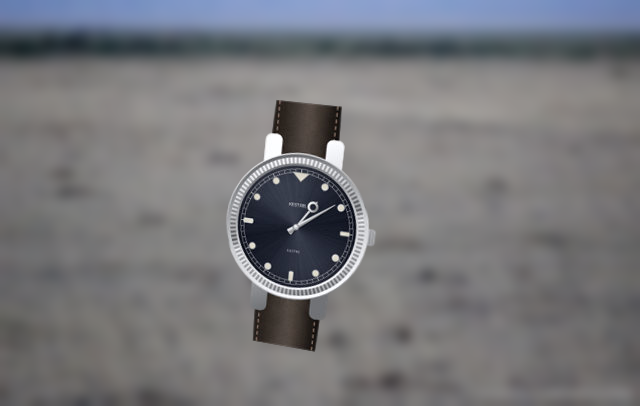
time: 1:09
